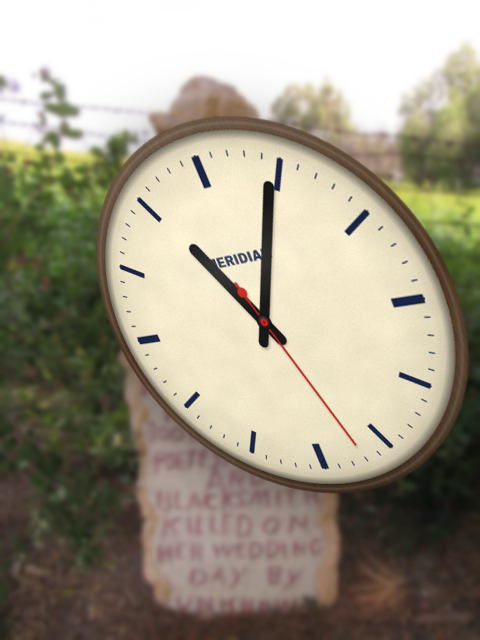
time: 11:04:27
